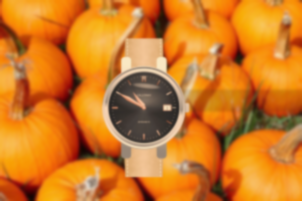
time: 10:50
